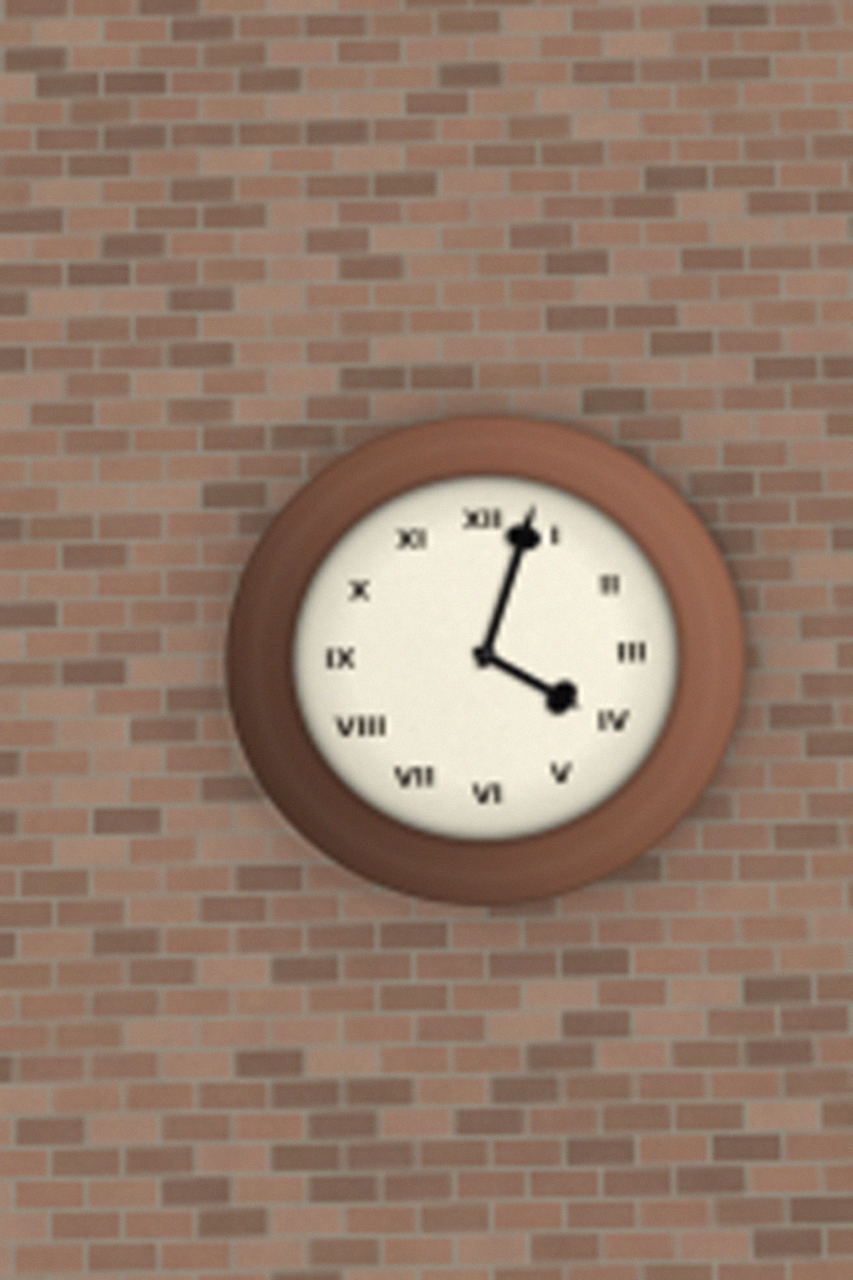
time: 4:03
